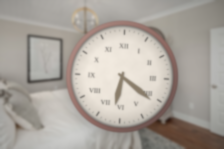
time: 6:21
